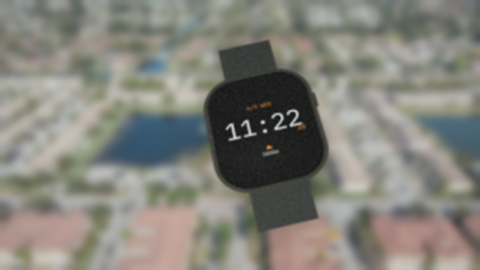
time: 11:22
